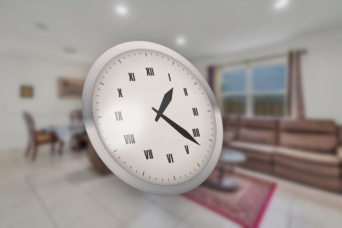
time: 1:22
